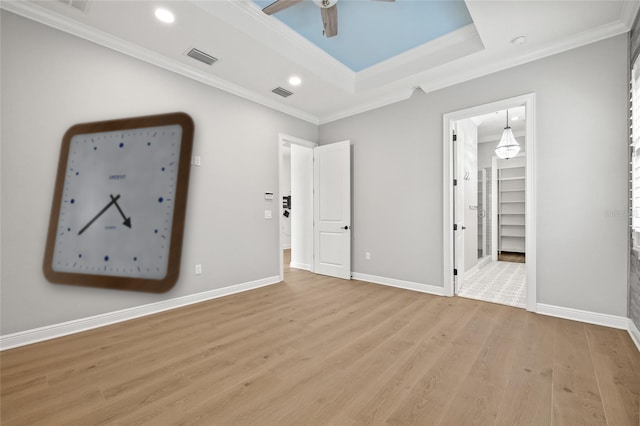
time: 4:38
